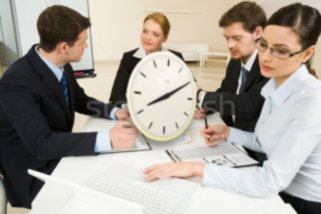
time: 8:10
